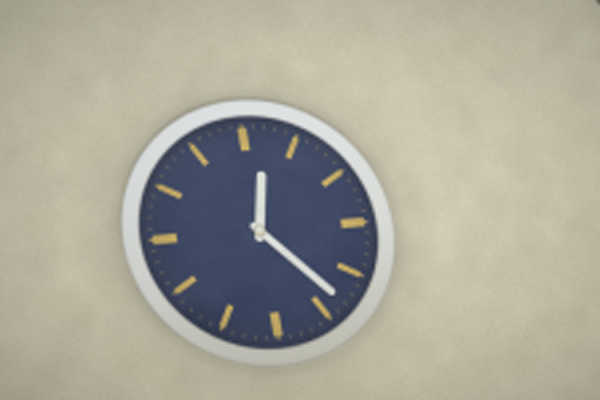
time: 12:23
